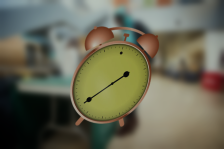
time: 1:38
